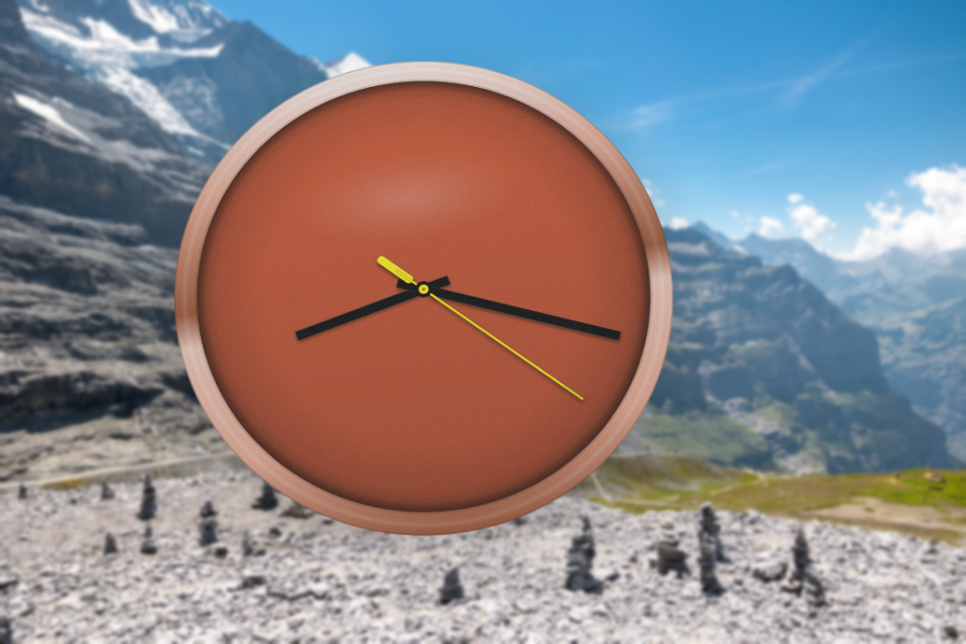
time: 8:17:21
